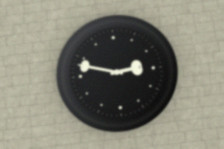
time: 2:48
